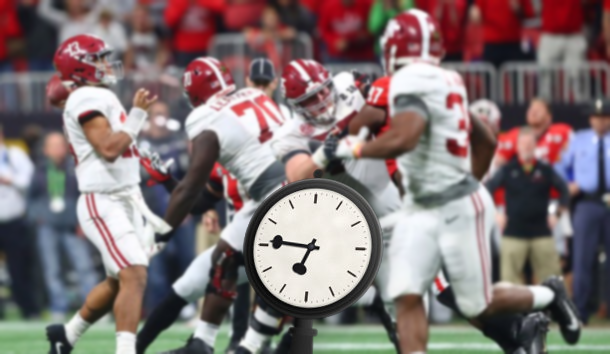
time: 6:46
